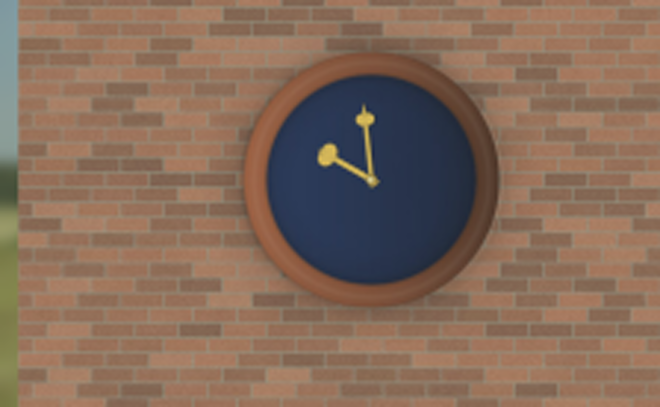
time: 9:59
